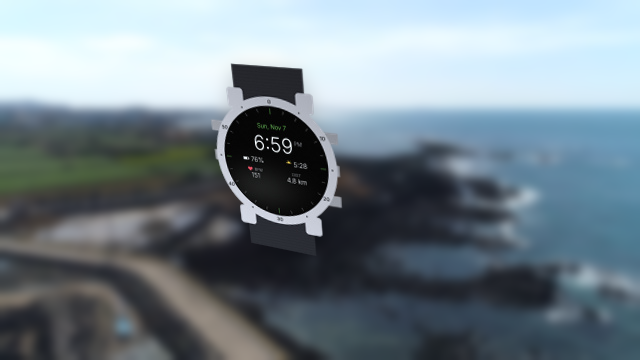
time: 6:59
